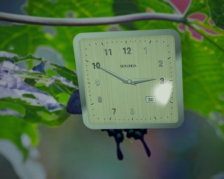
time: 2:50
